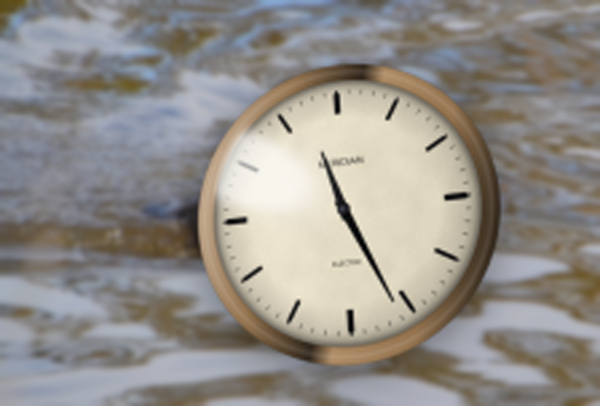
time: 11:26
